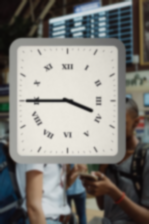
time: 3:45
